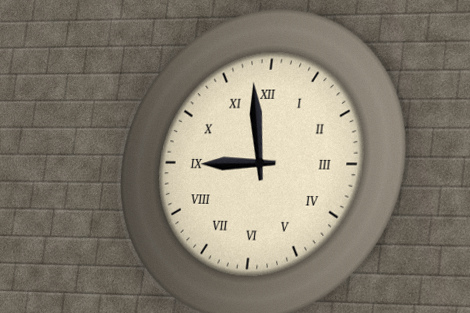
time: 8:58
